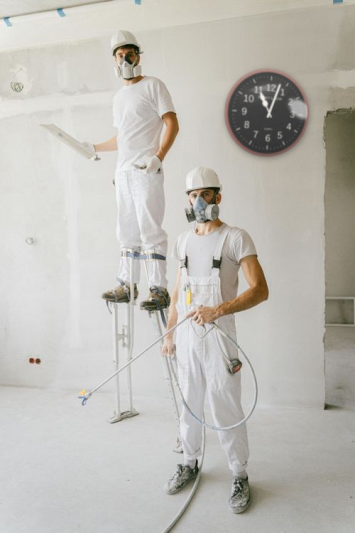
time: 11:03
